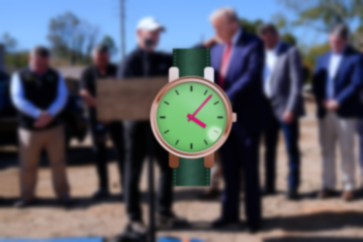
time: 4:07
